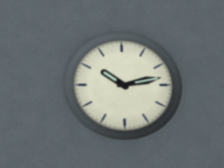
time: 10:13
